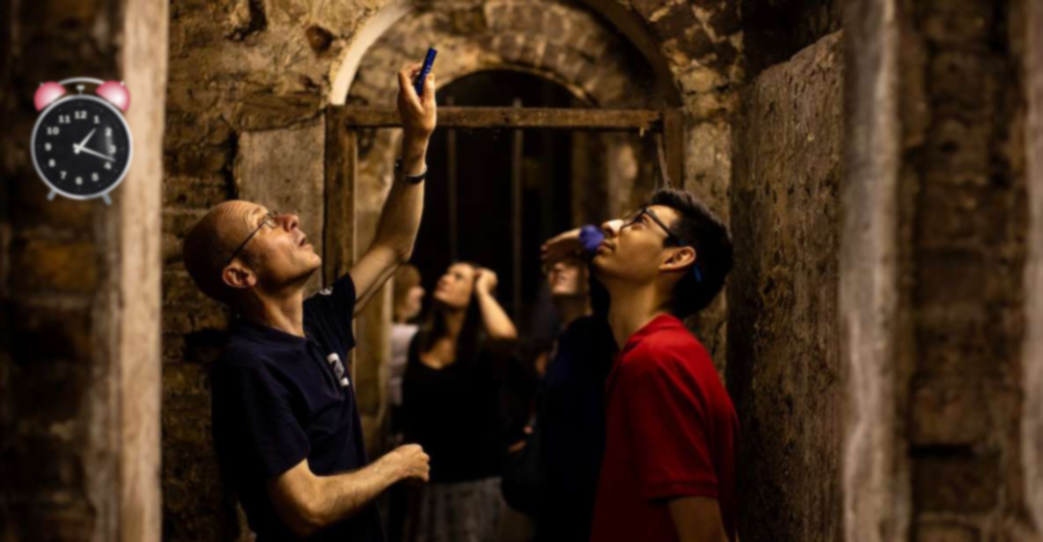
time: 1:18
